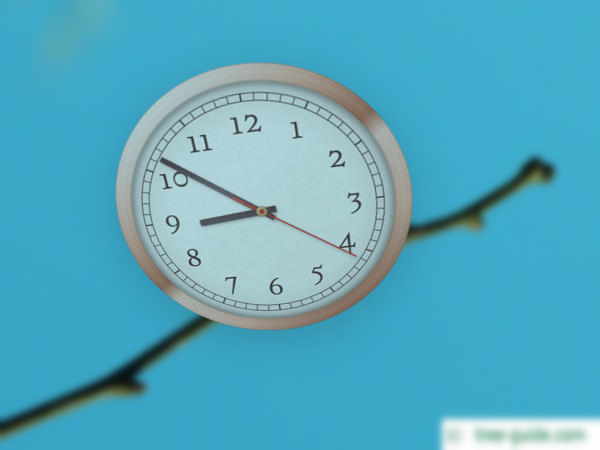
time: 8:51:21
